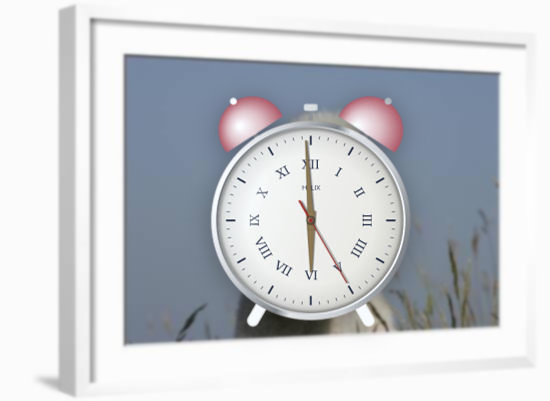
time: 5:59:25
